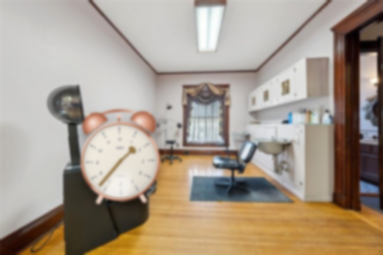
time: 1:37
